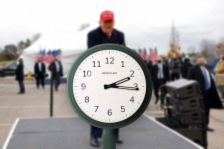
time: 2:16
